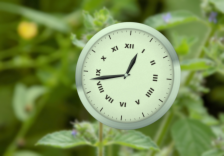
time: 12:43
